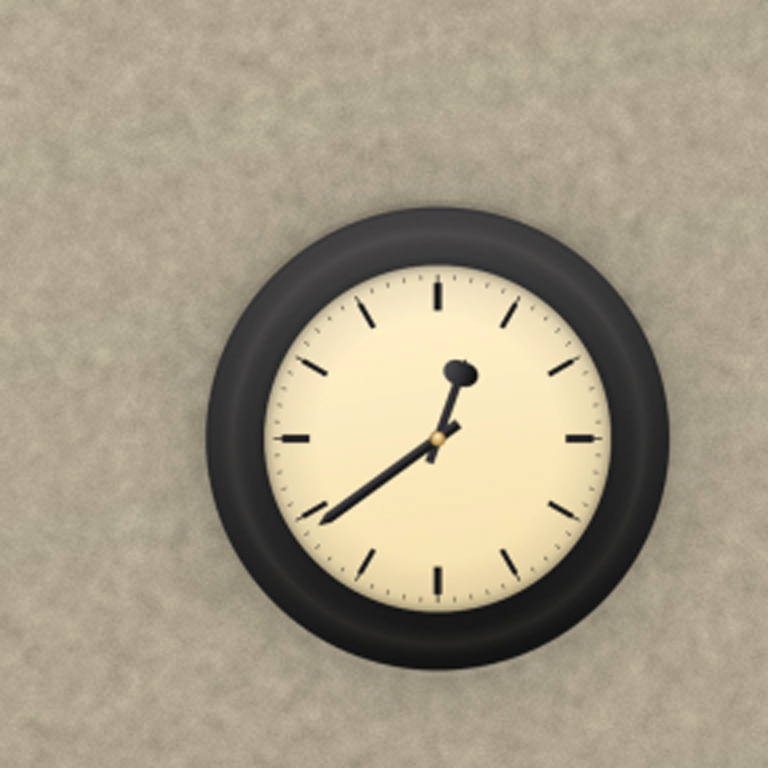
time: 12:39
